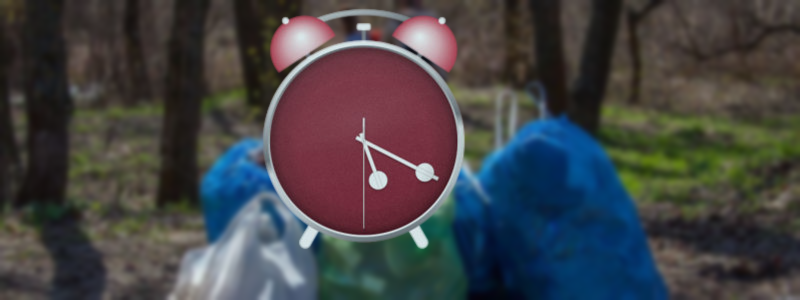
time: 5:19:30
